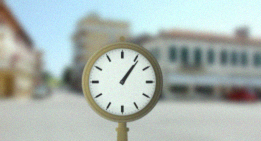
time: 1:06
